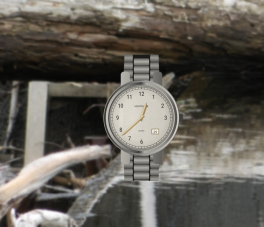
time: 12:38
